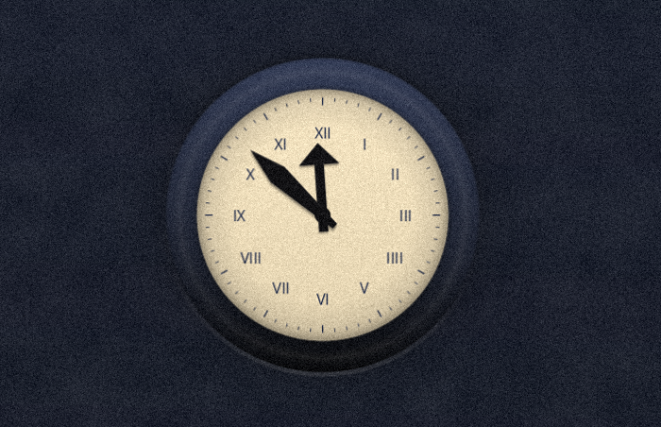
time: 11:52
